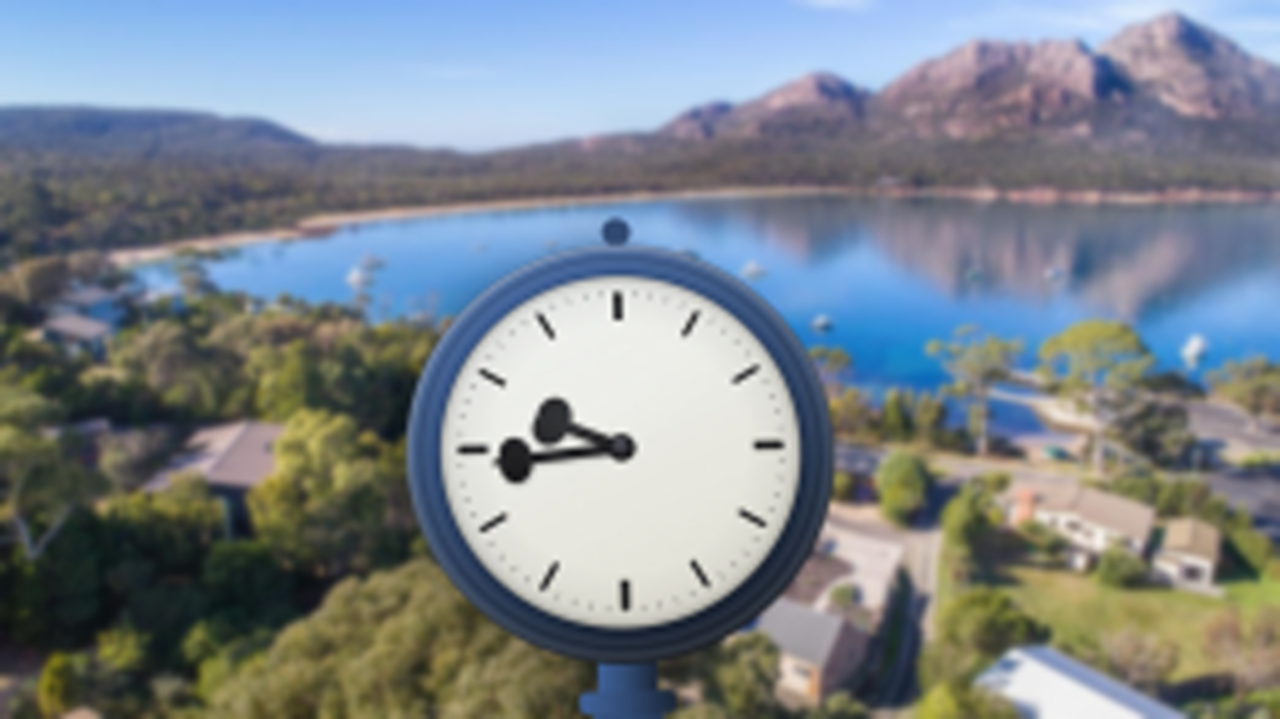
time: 9:44
